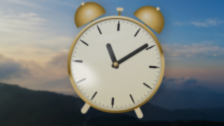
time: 11:09
